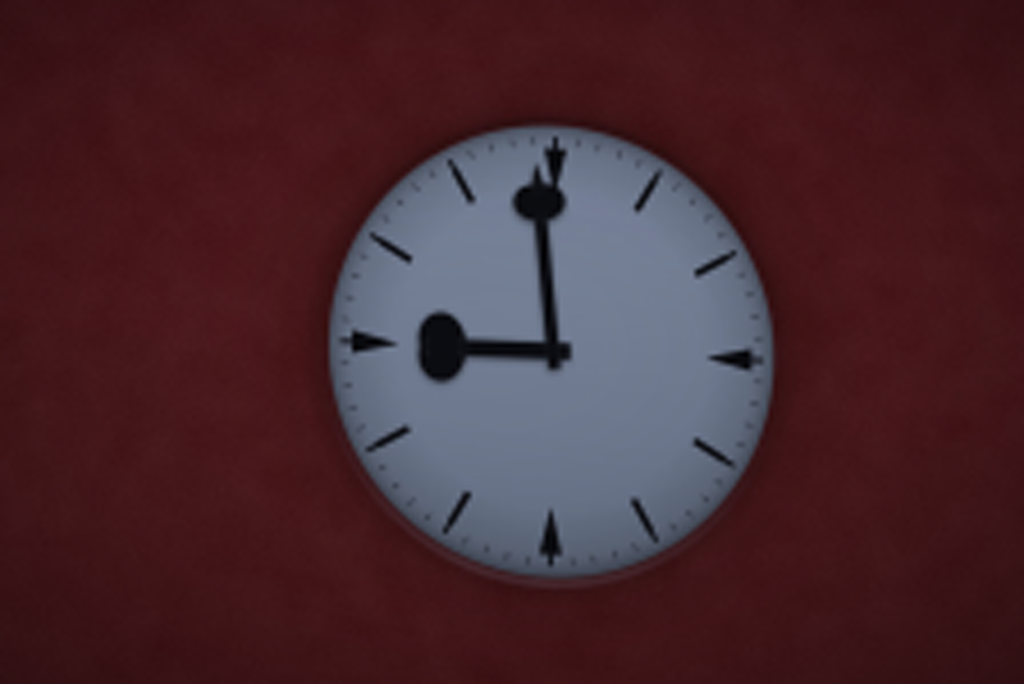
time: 8:59
